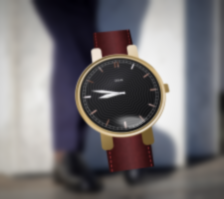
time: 8:47
